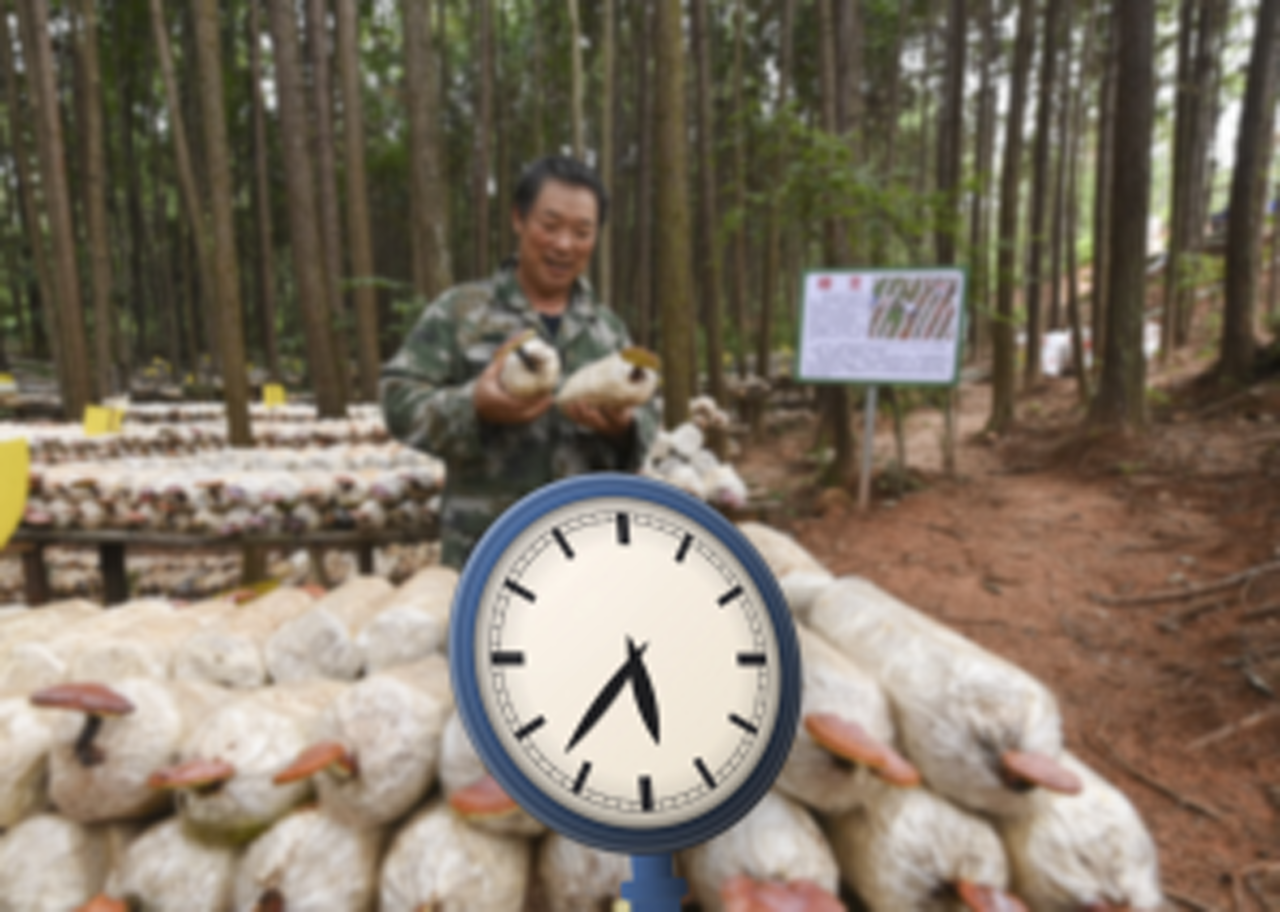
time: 5:37
